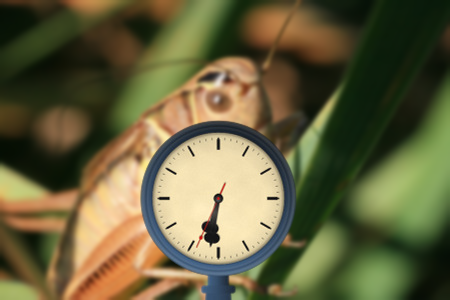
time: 6:31:34
